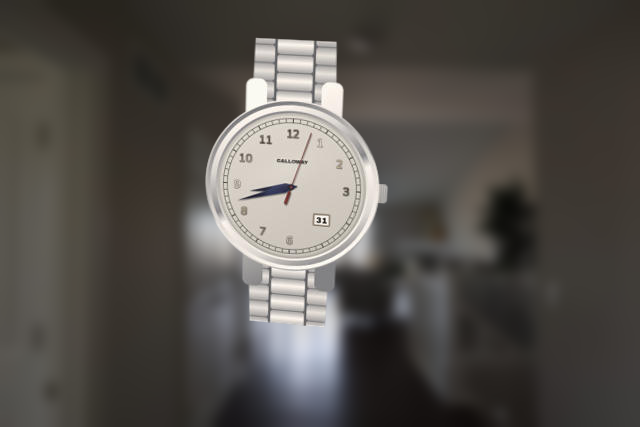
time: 8:42:03
